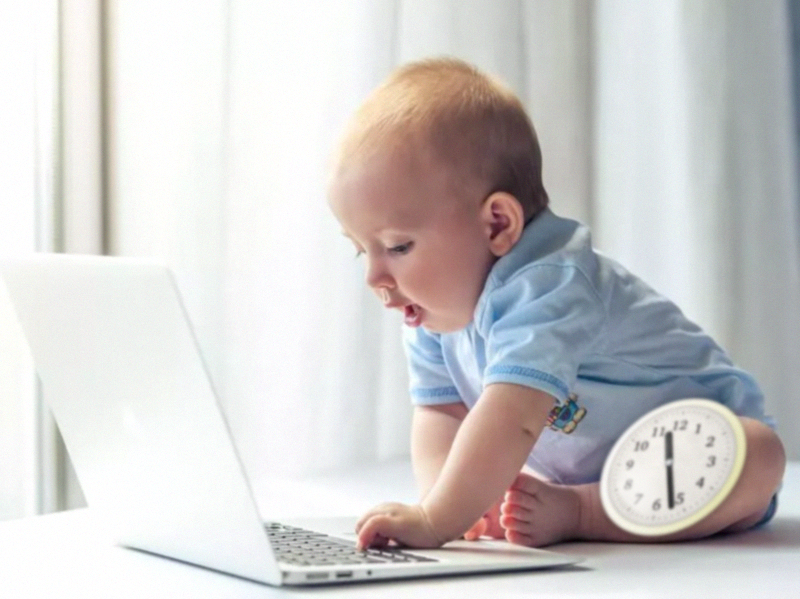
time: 11:27
